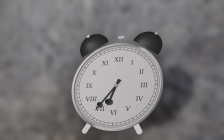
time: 6:36
